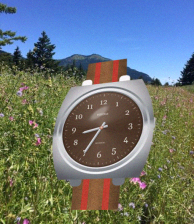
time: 8:35
